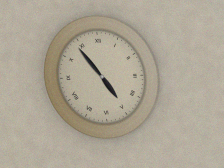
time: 4:54
